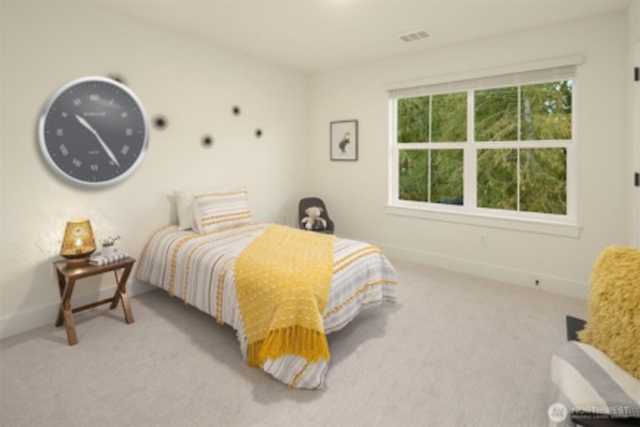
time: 10:24
